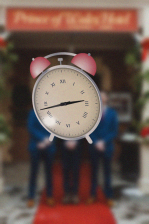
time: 2:43
